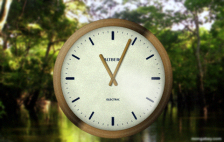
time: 11:04
